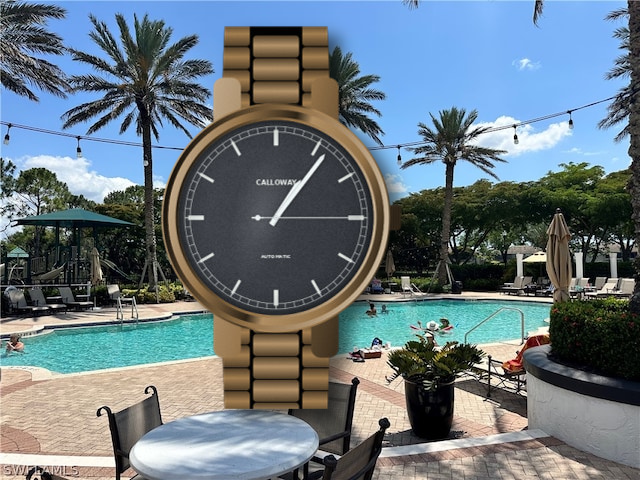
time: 1:06:15
